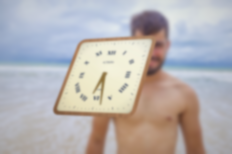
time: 6:28
